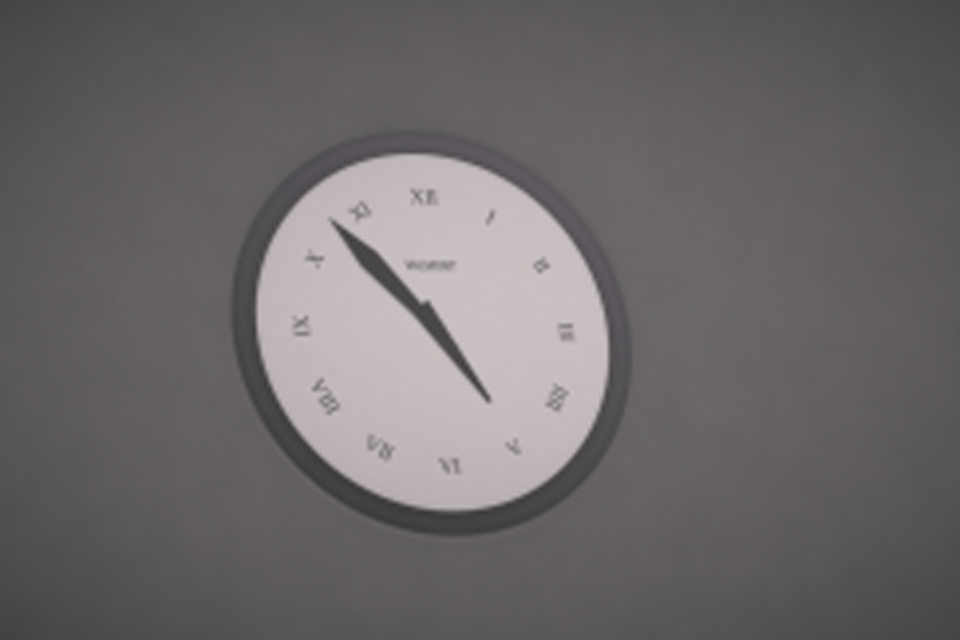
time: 4:53
